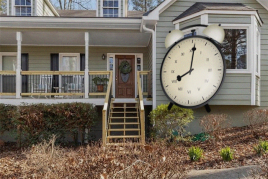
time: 8:01
